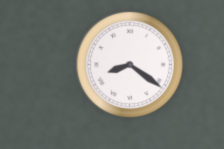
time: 8:21
